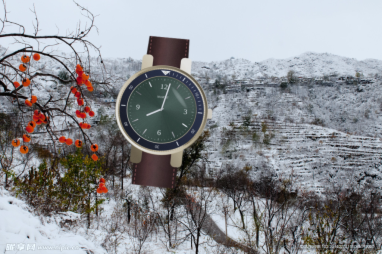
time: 8:02
